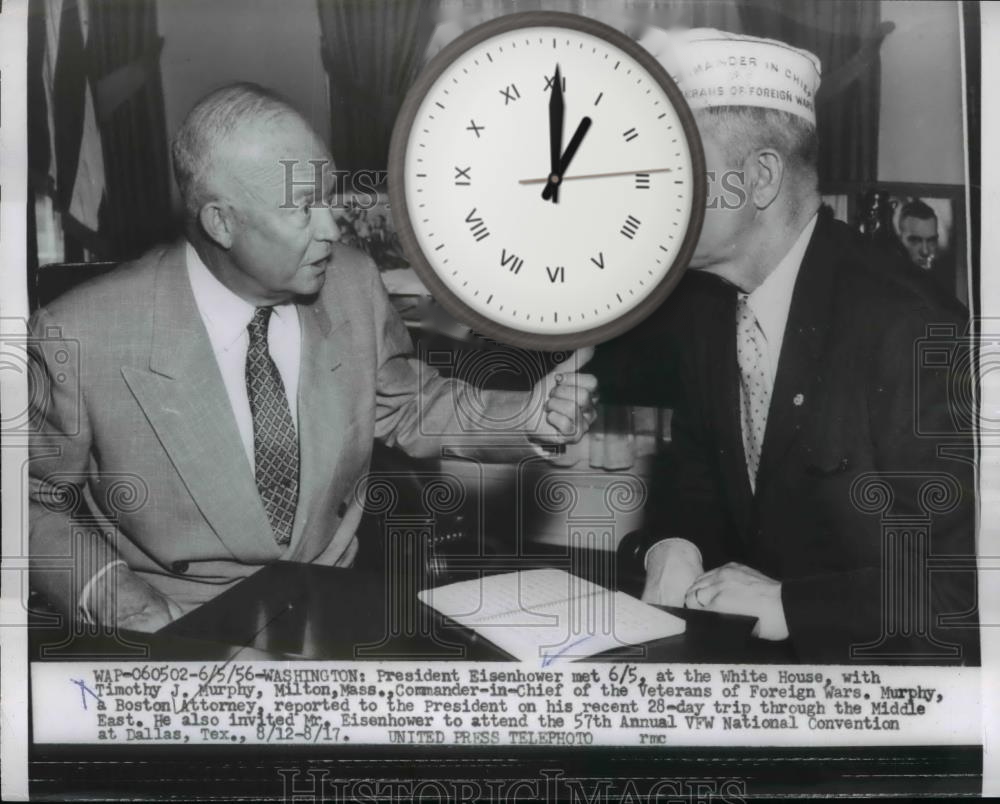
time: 1:00:14
